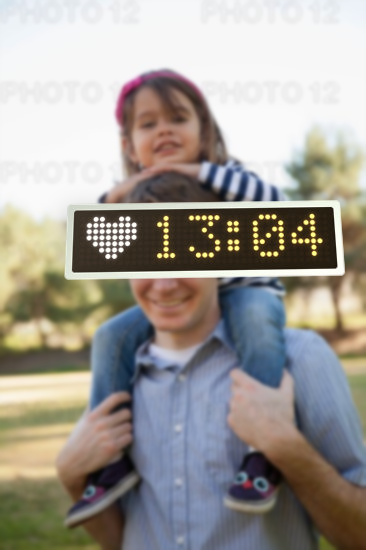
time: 13:04
